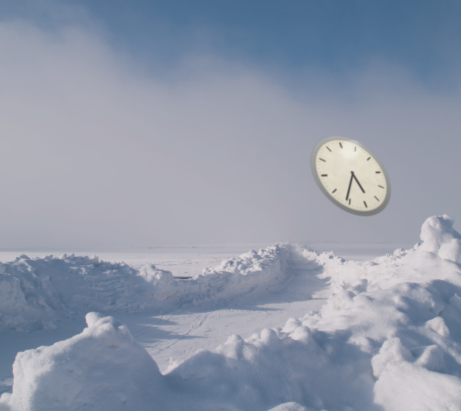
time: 5:36
